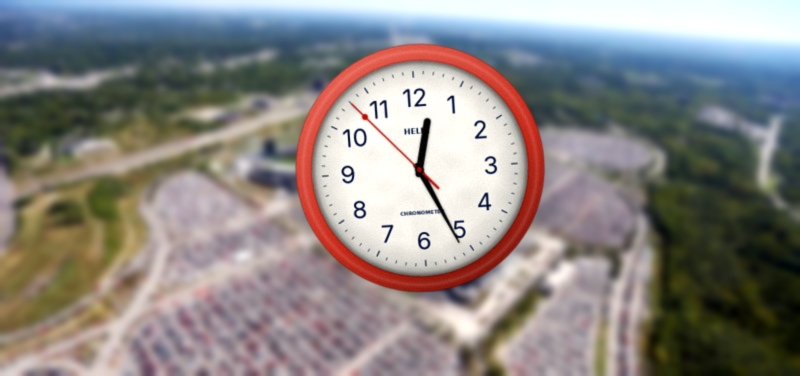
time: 12:25:53
